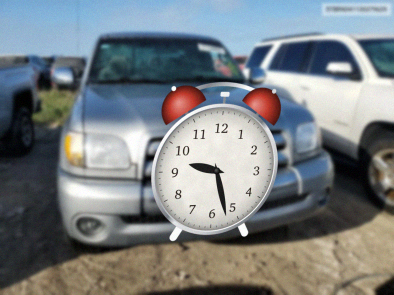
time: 9:27
